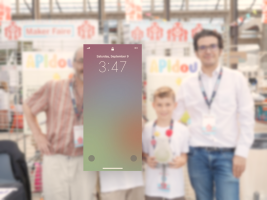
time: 3:47
